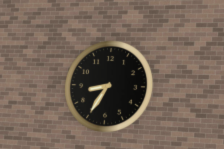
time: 8:35
